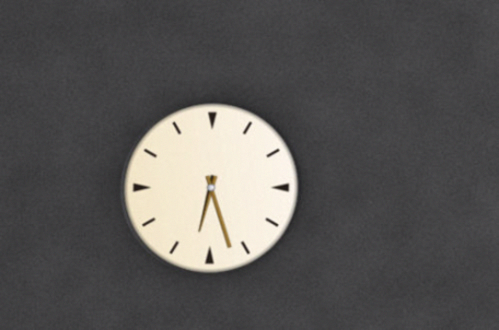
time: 6:27
